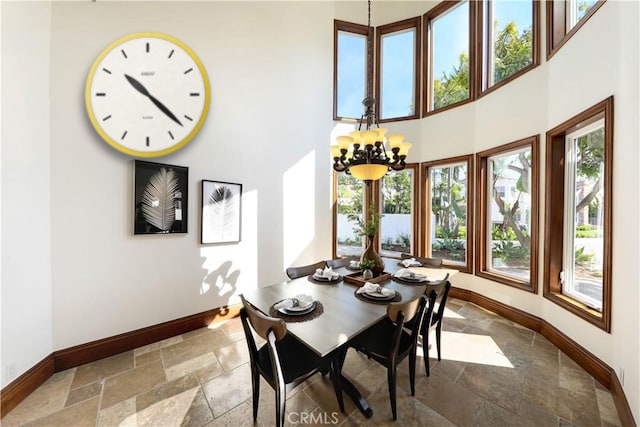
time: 10:22
